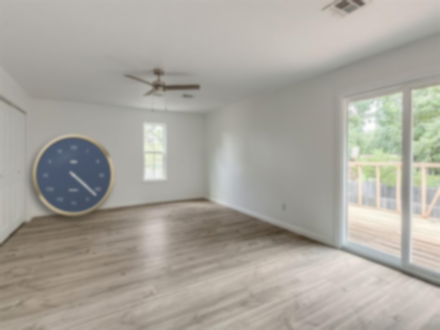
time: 4:22
